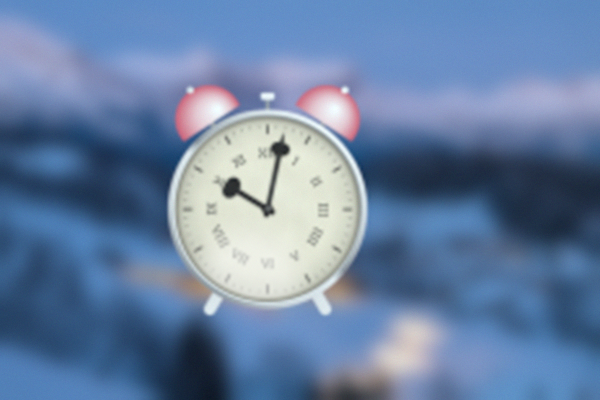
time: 10:02
